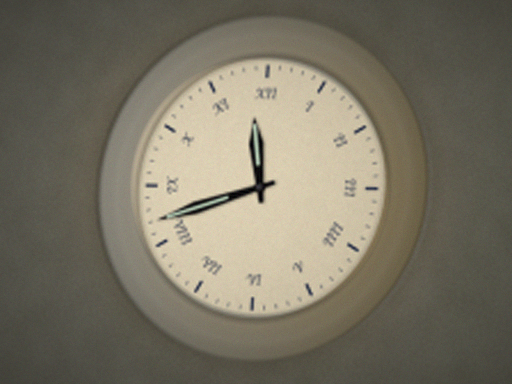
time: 11:42
